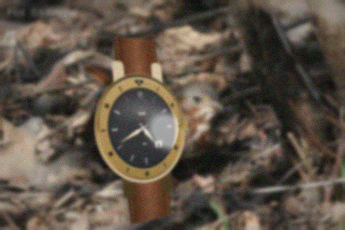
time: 4:41
